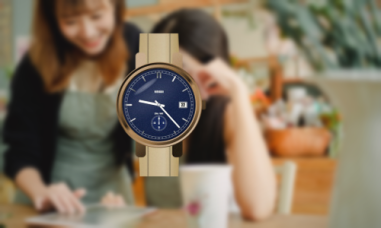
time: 9:23
